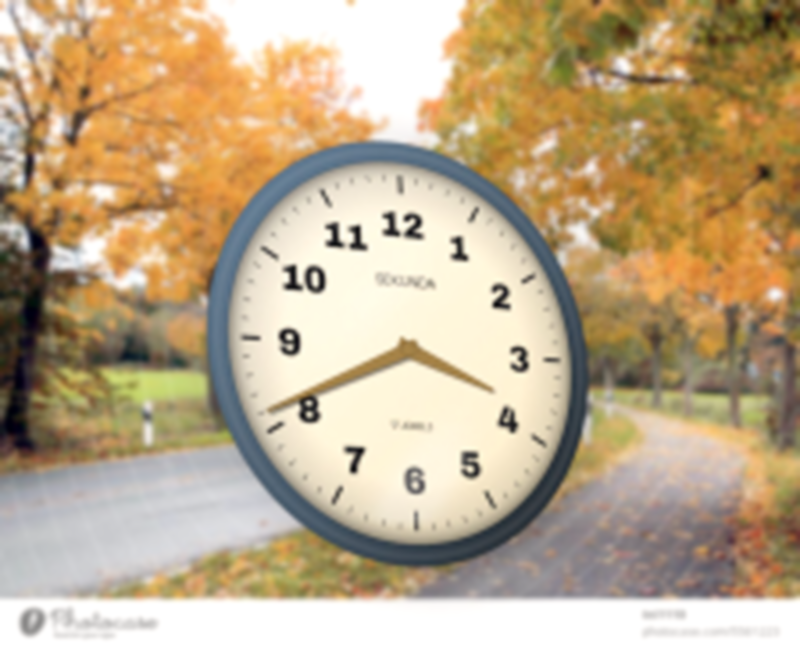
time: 3:41
